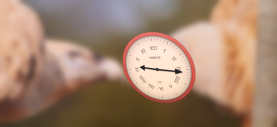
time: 9:16
